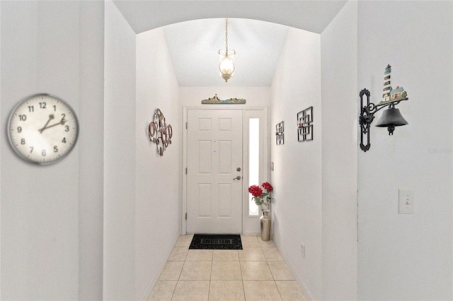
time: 1:12
